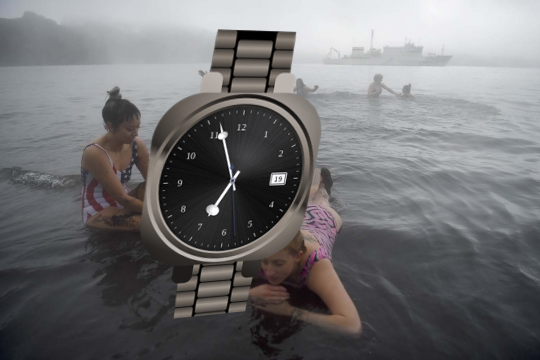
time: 6:56:28
